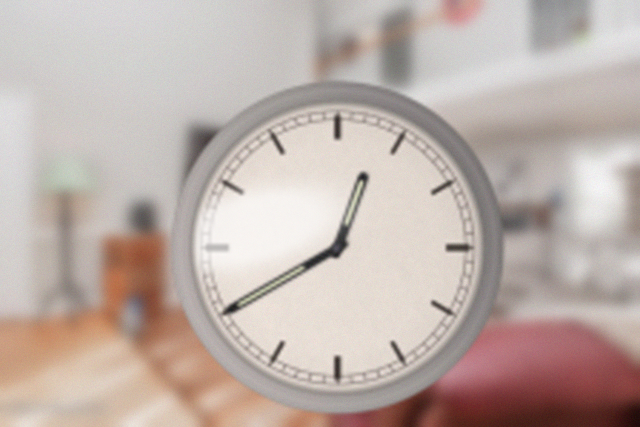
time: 12:40
